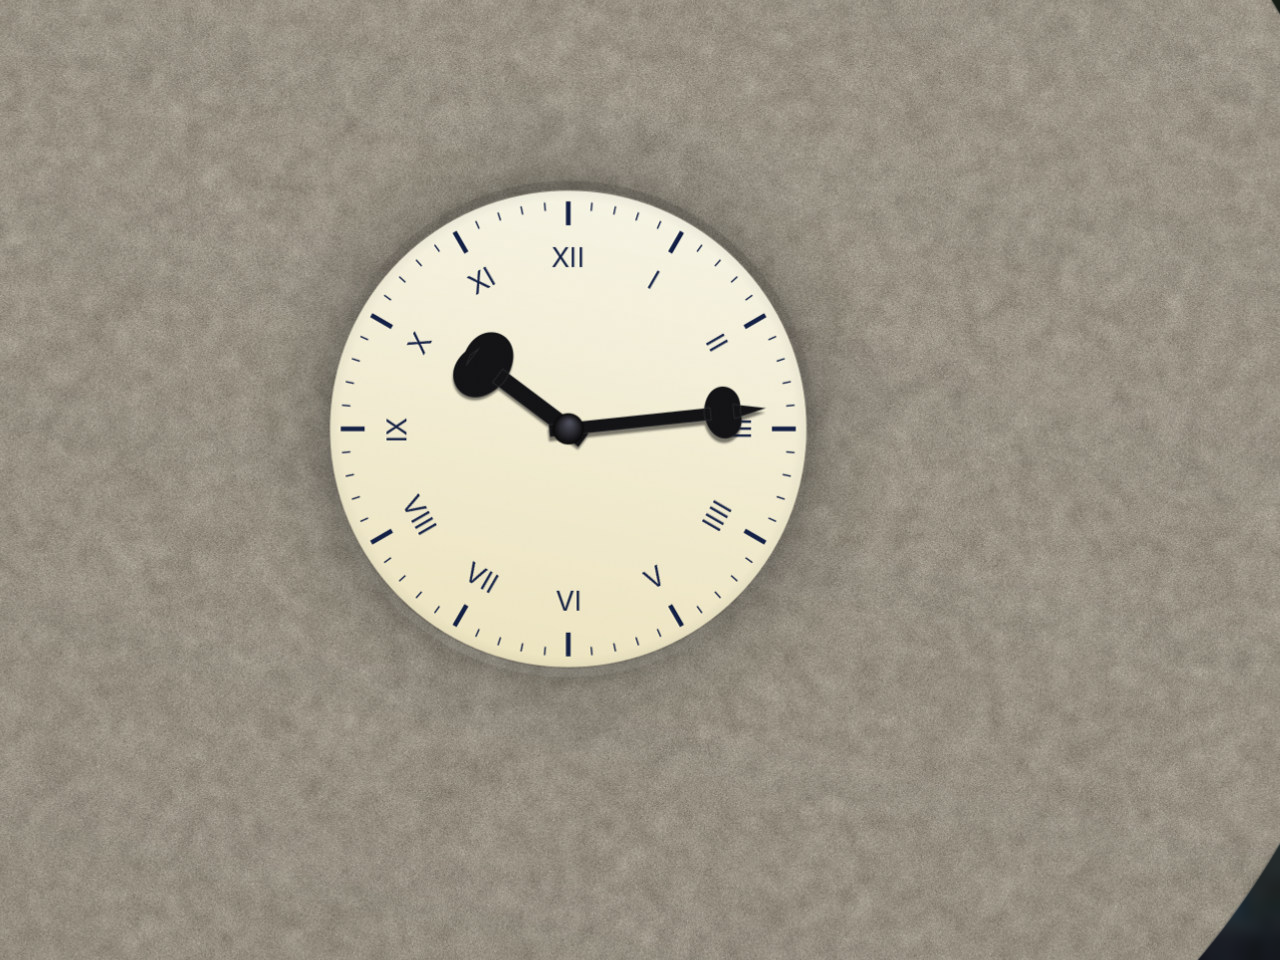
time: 10:14
